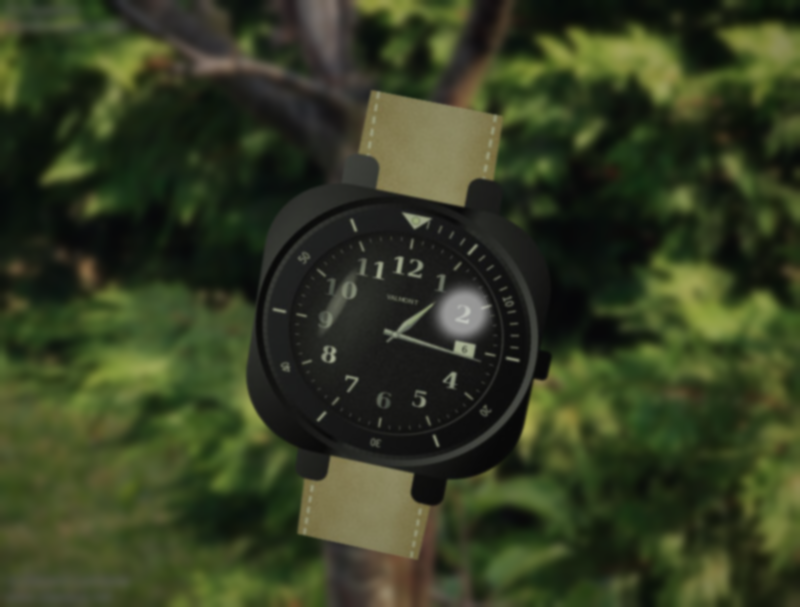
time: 1:16
